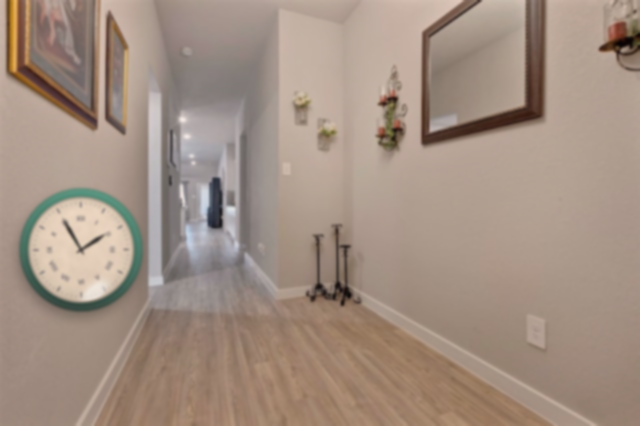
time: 1:55
